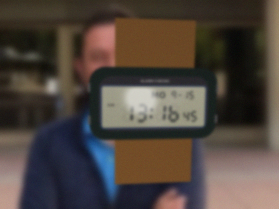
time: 13:16
